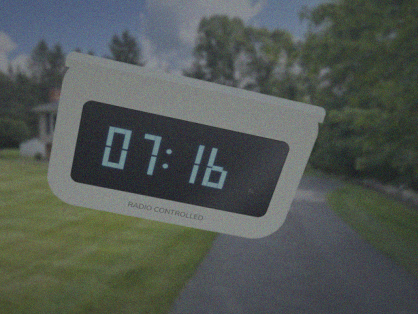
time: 7:16
